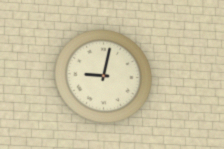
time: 9:02
